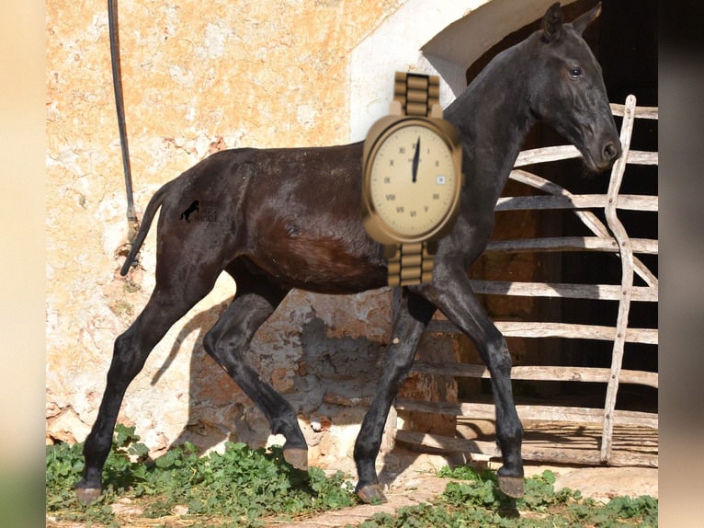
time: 12:01
